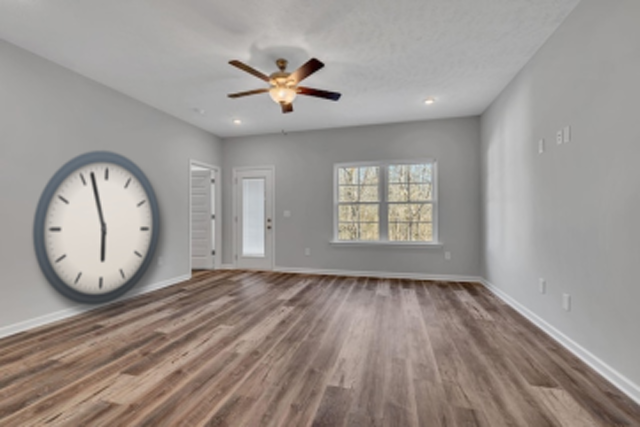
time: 5:57
